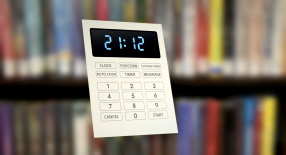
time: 21:12
